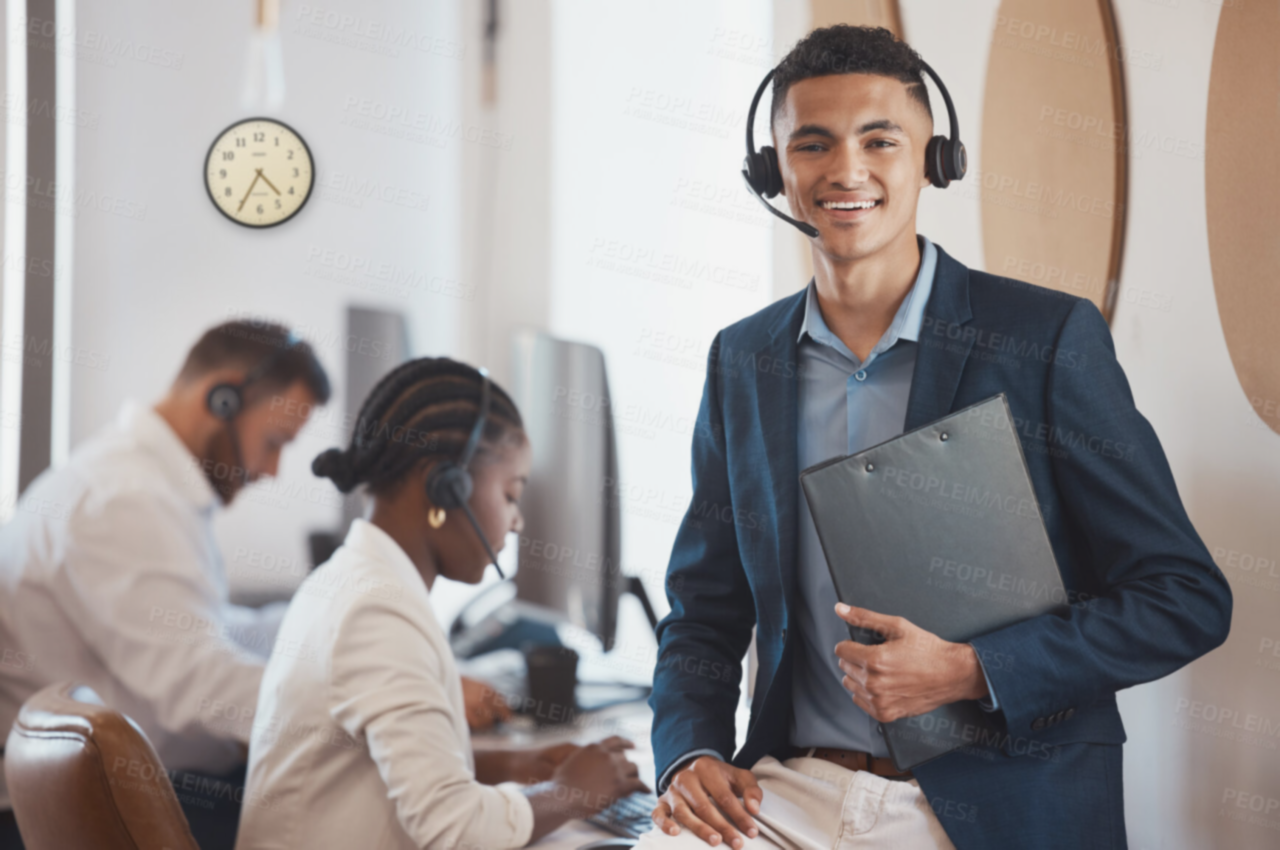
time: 4:35
